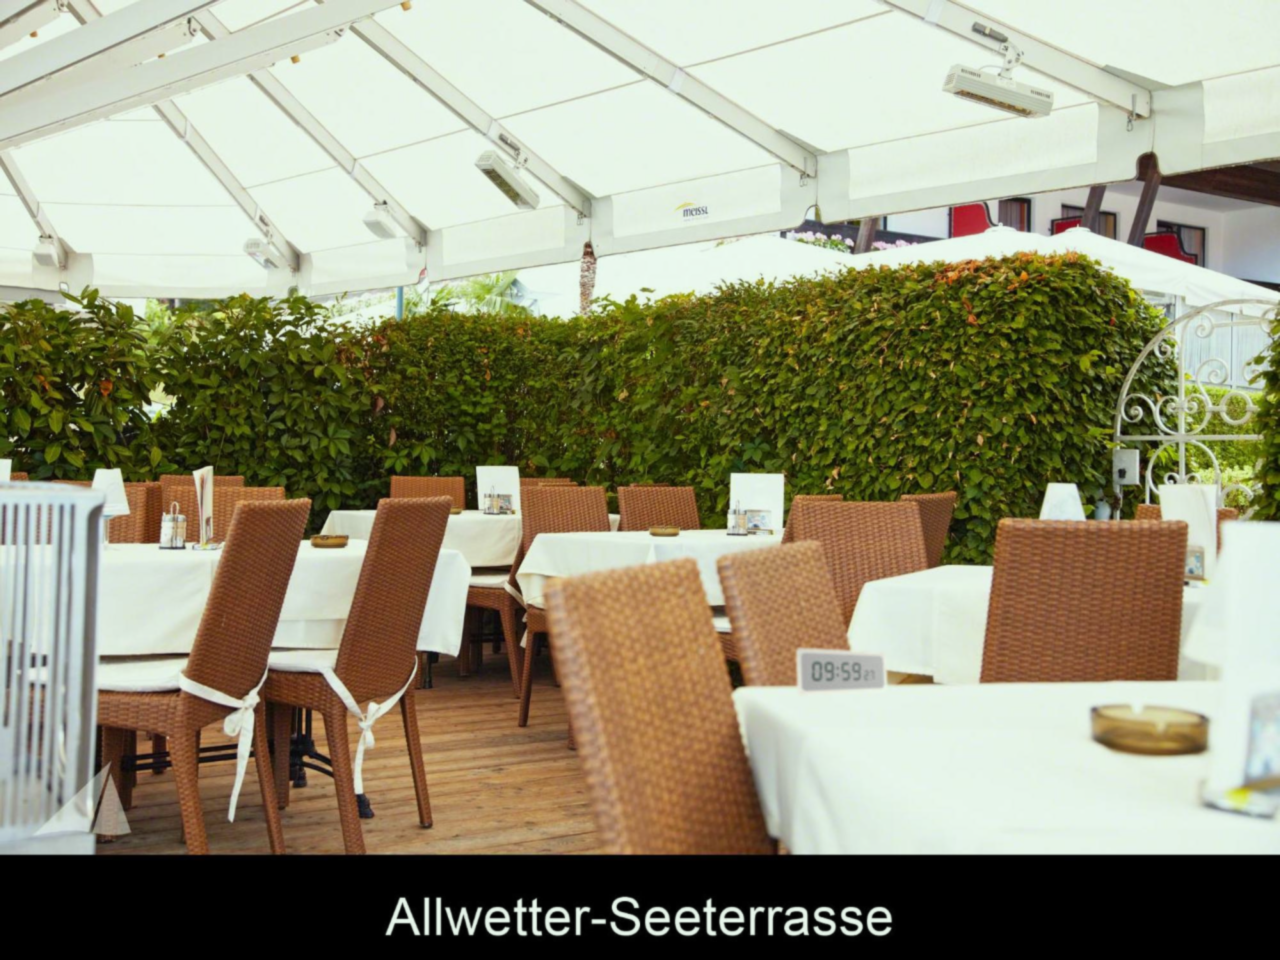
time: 9:59
